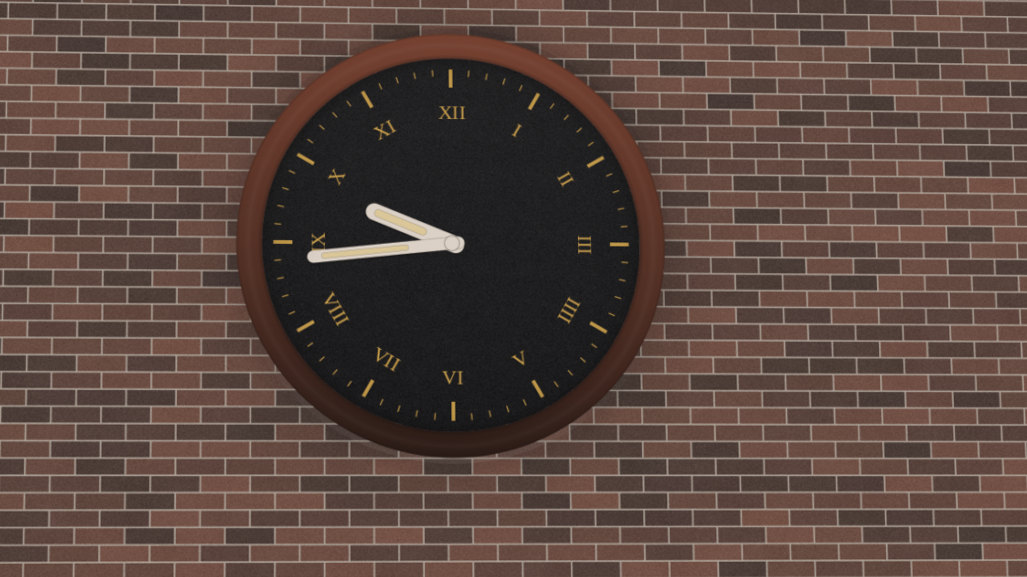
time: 9:44
